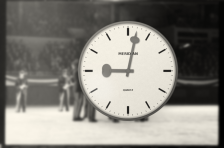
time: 9:02
